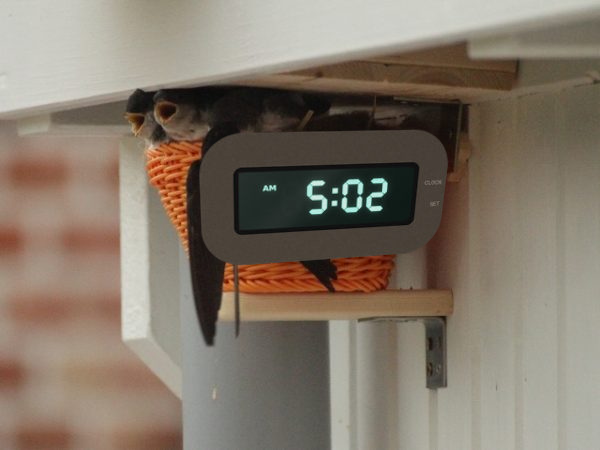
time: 5:02
